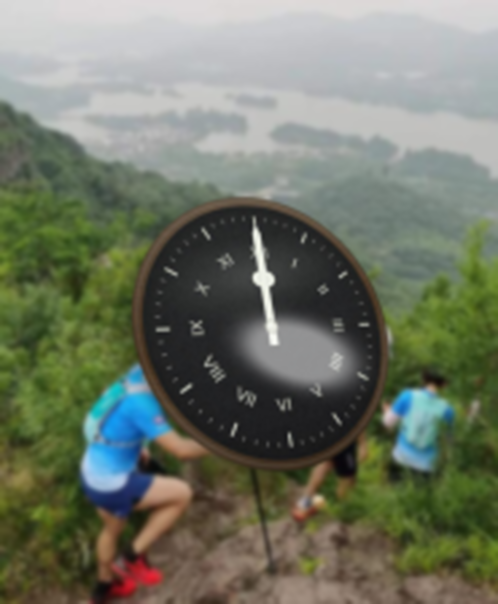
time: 12:00
